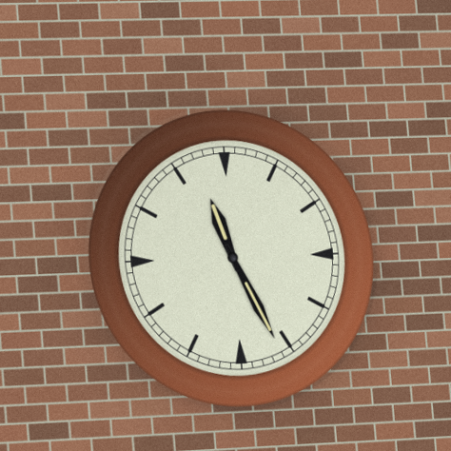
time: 11:26
